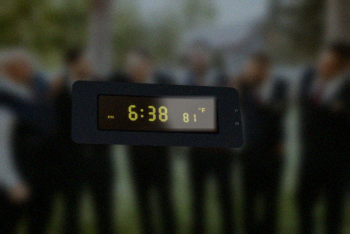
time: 6:38
